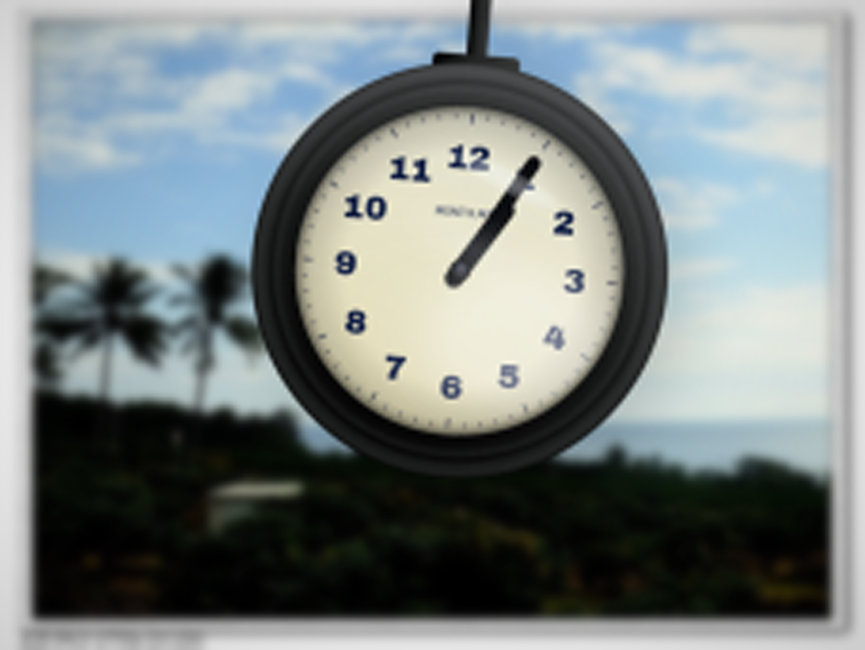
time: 1:05
